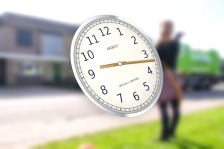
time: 9:17
